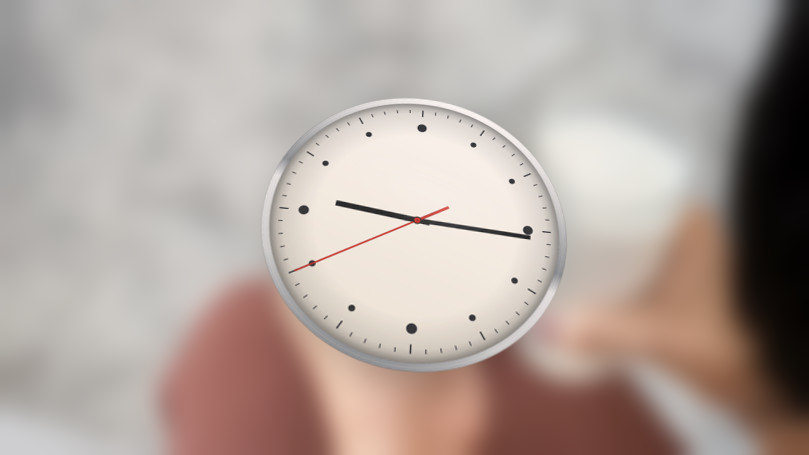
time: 9:15:40
